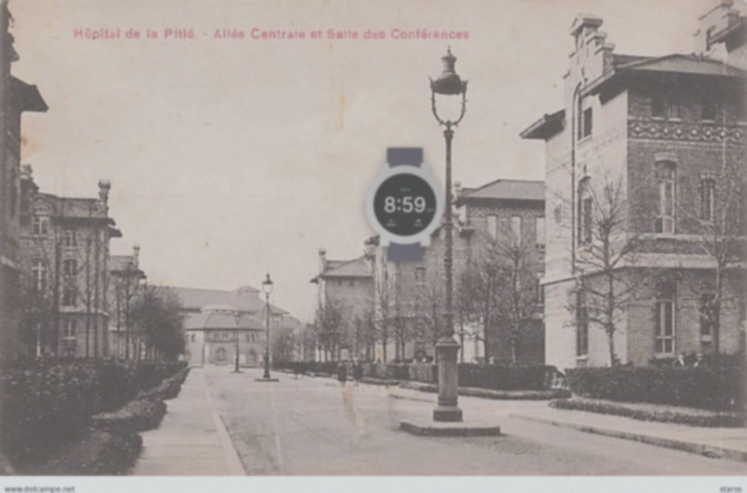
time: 8:59
